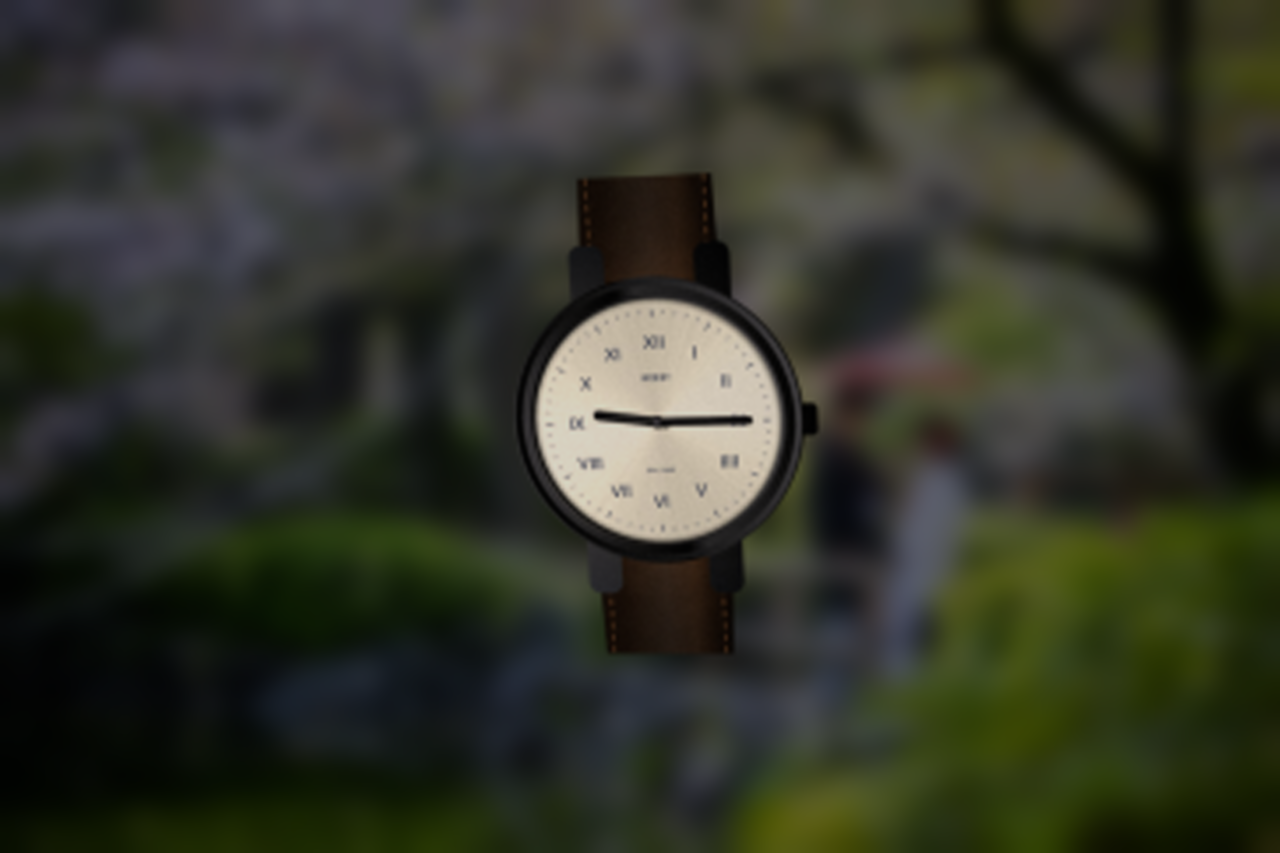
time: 9:15
